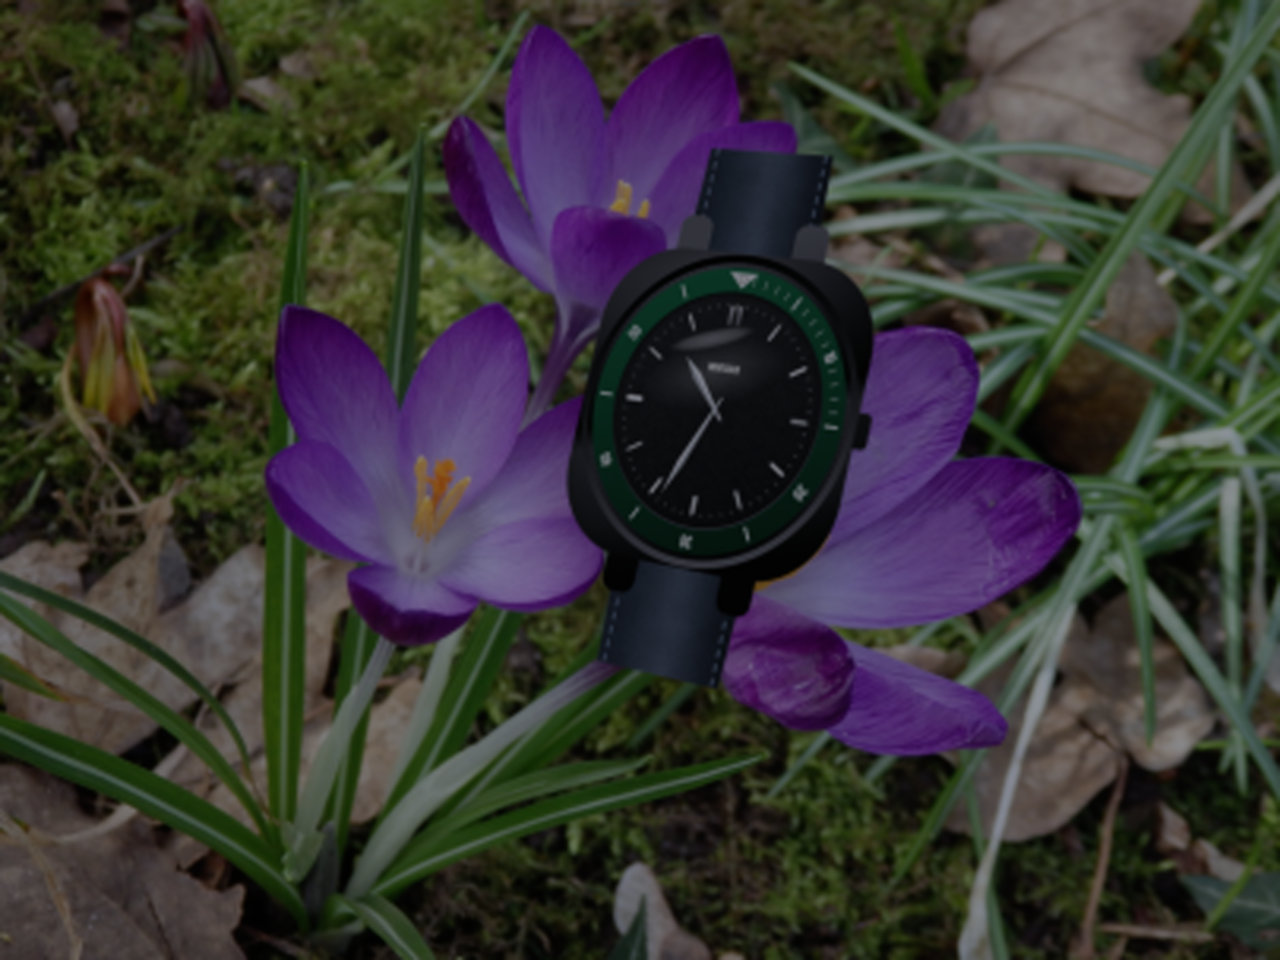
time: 10:34
